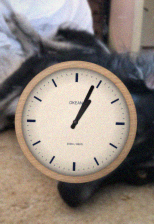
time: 1:04
